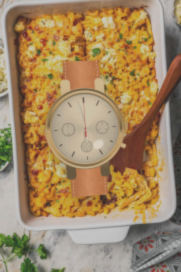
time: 5:58
